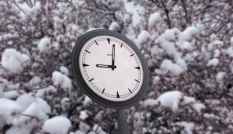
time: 9:02
